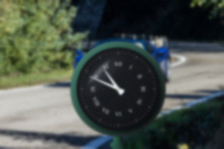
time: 10:49
